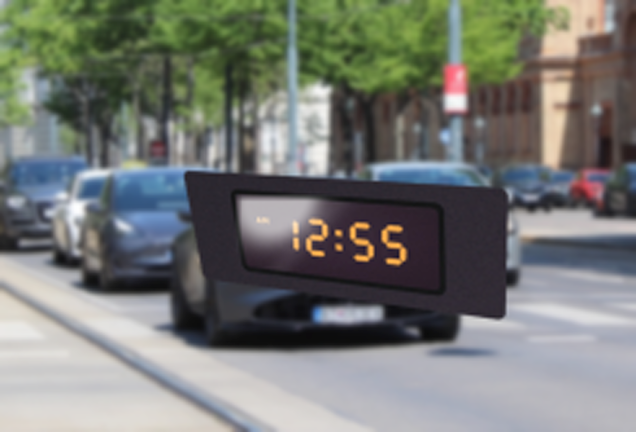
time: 12:55
